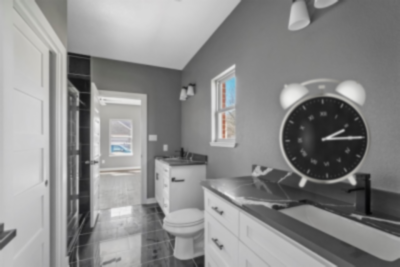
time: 2:15
